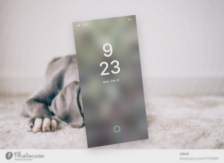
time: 9:23
